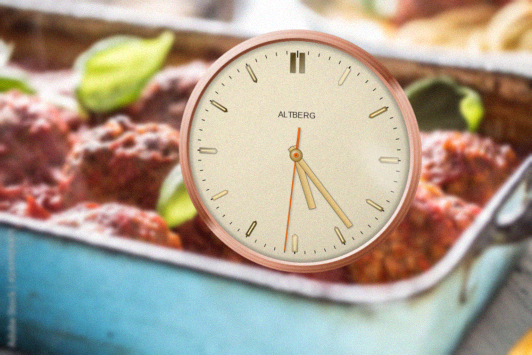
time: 5:23:31
